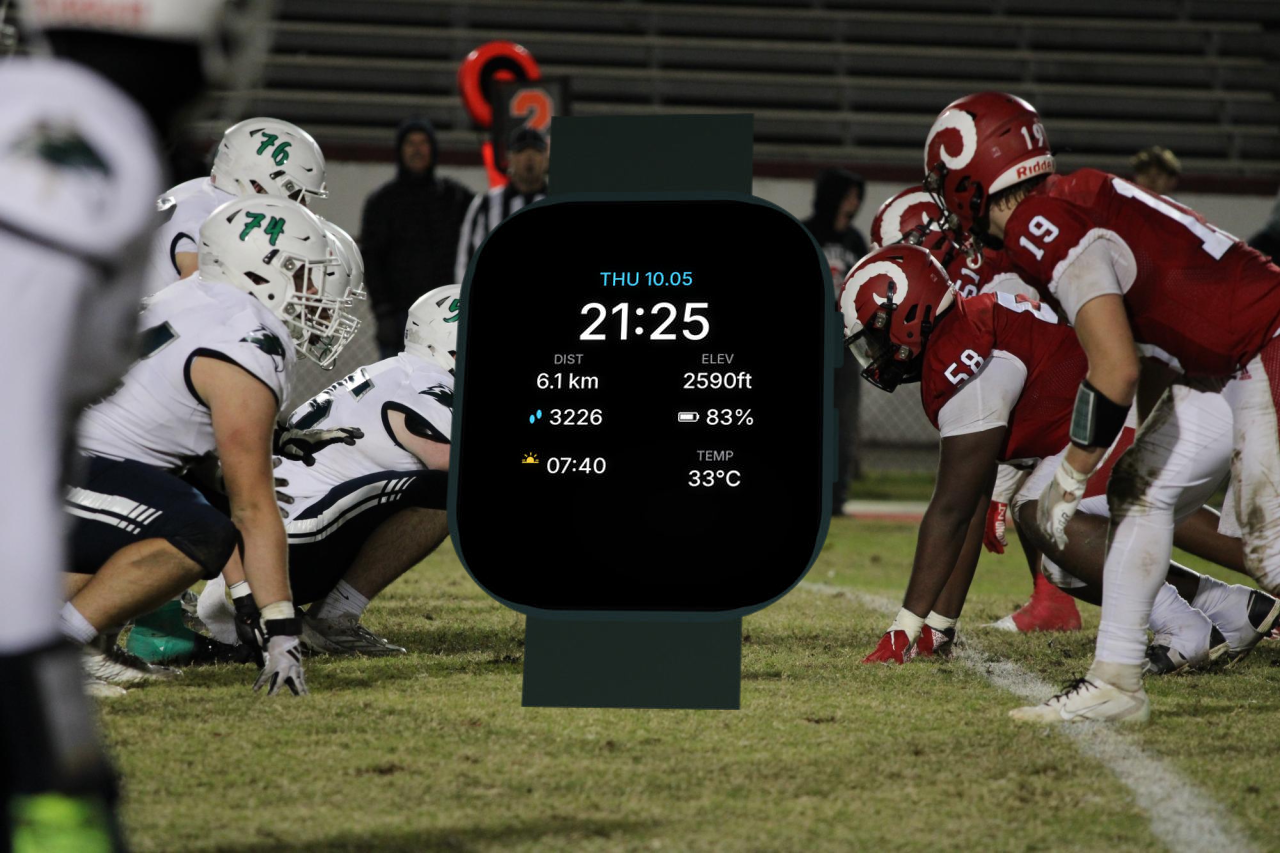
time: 21:25
